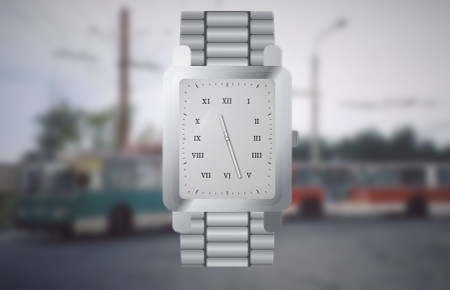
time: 11:27
